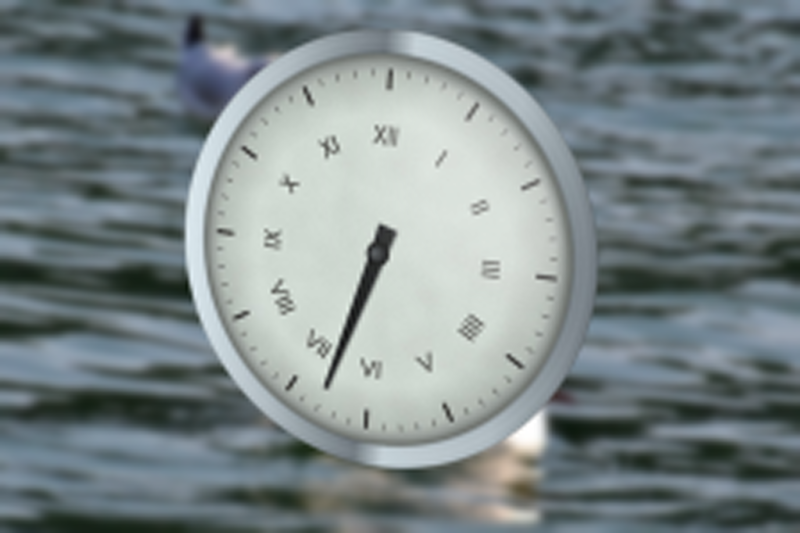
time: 6:33
